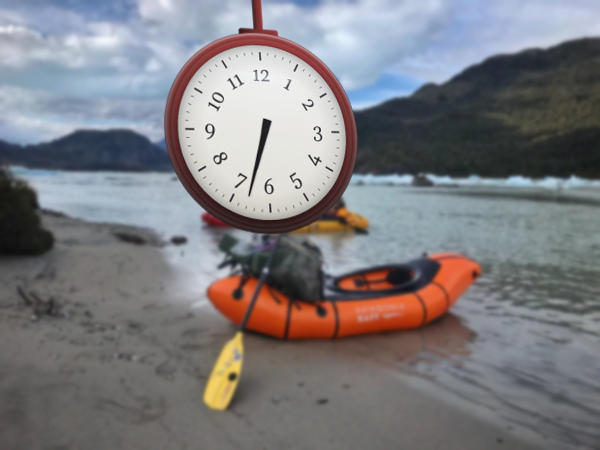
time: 6:33
